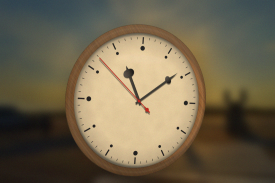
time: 11:08:52
